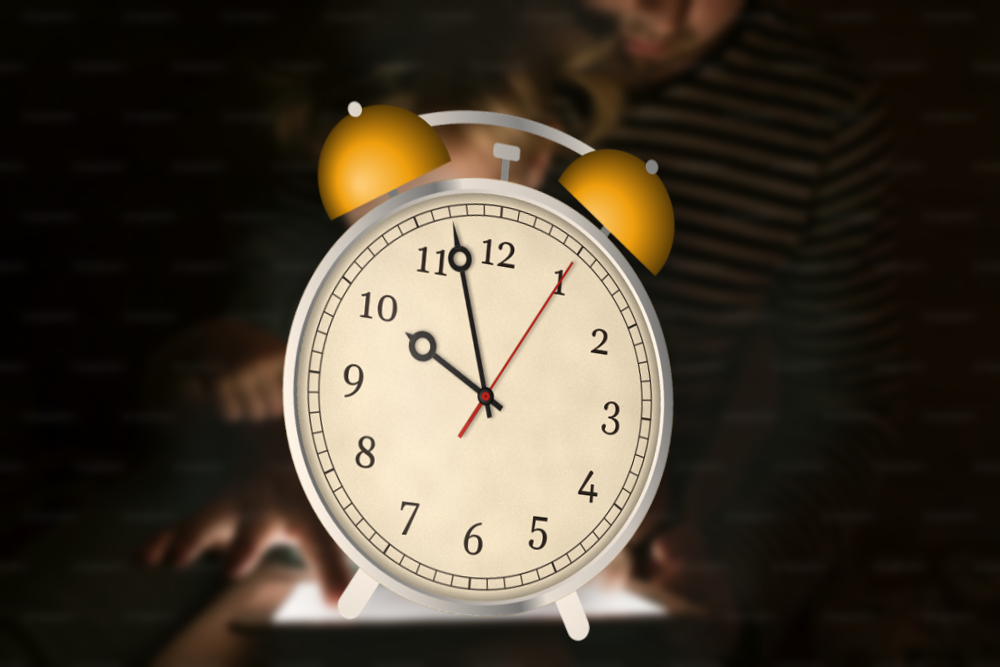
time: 9:57:05
